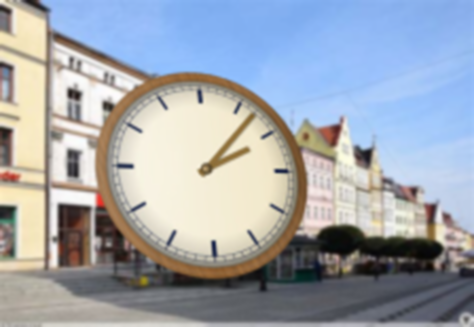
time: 2:07
